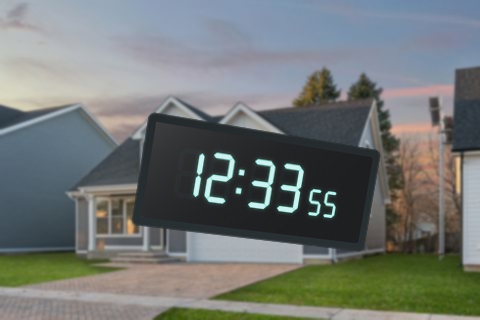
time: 12:33:55
